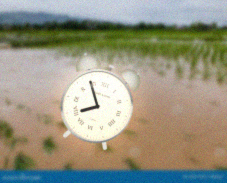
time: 7:54
